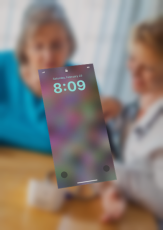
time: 8:09
